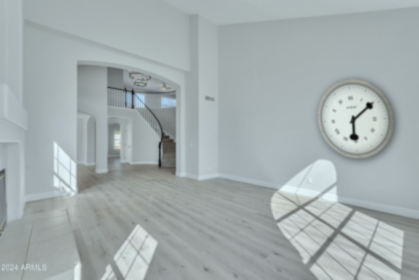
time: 6:09
